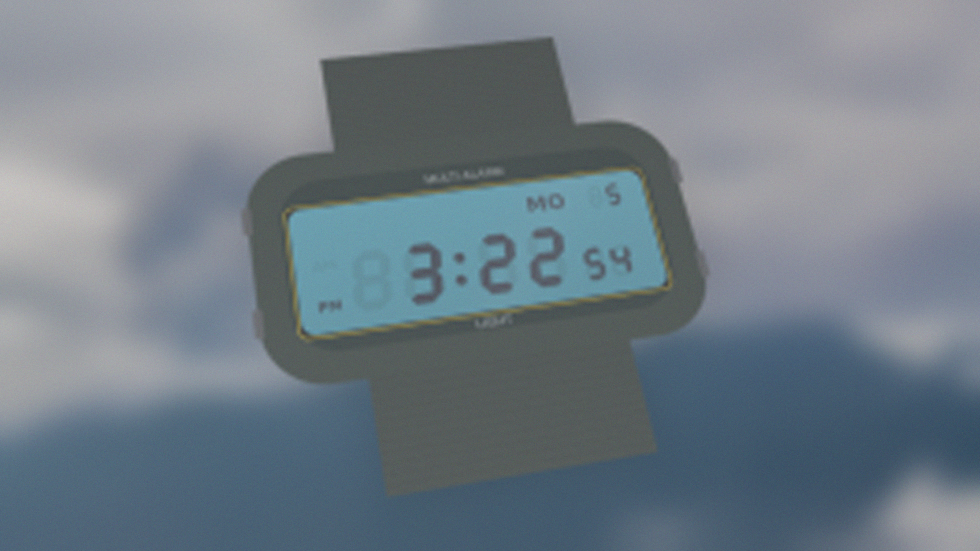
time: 3:22:54
